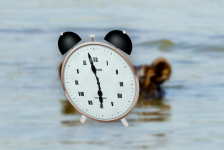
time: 5:58
